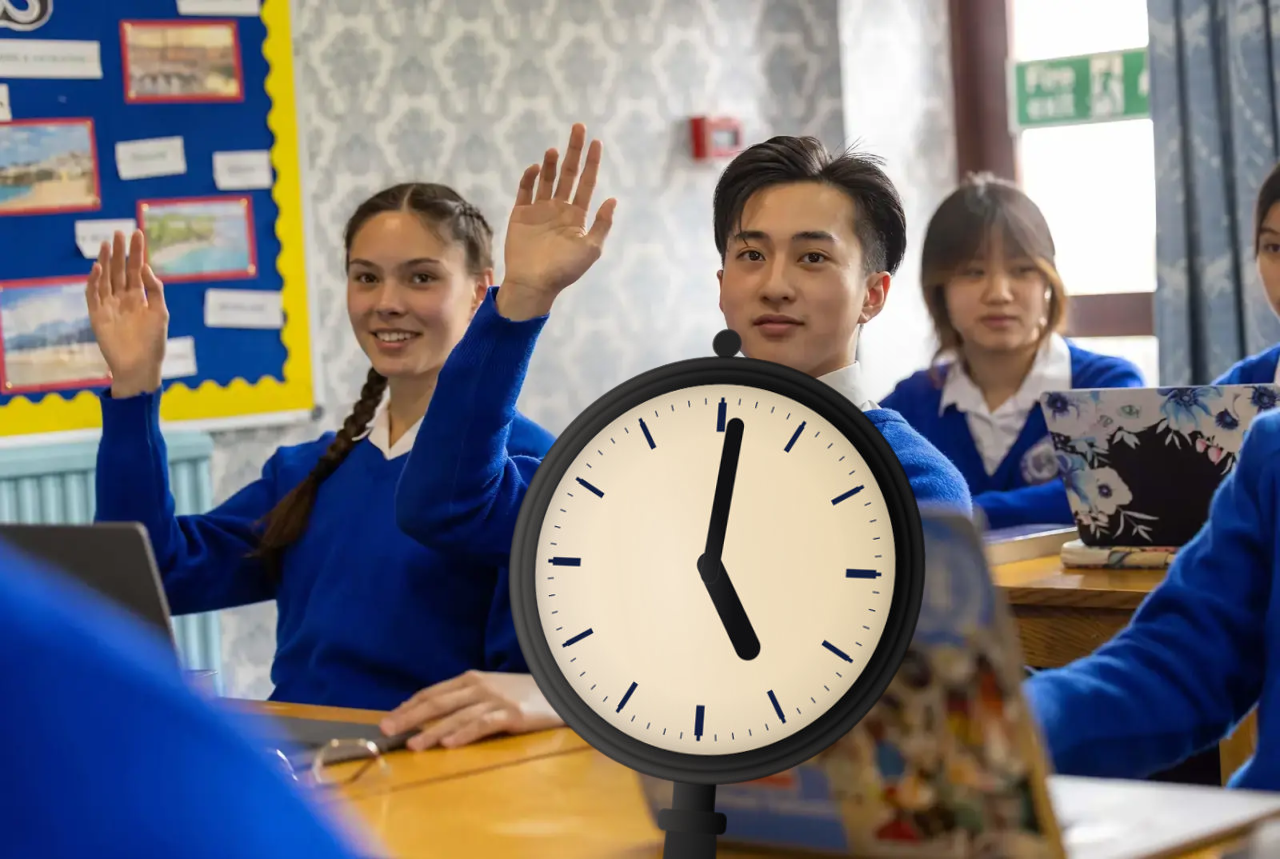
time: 5:01
